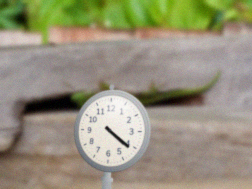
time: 4:21
